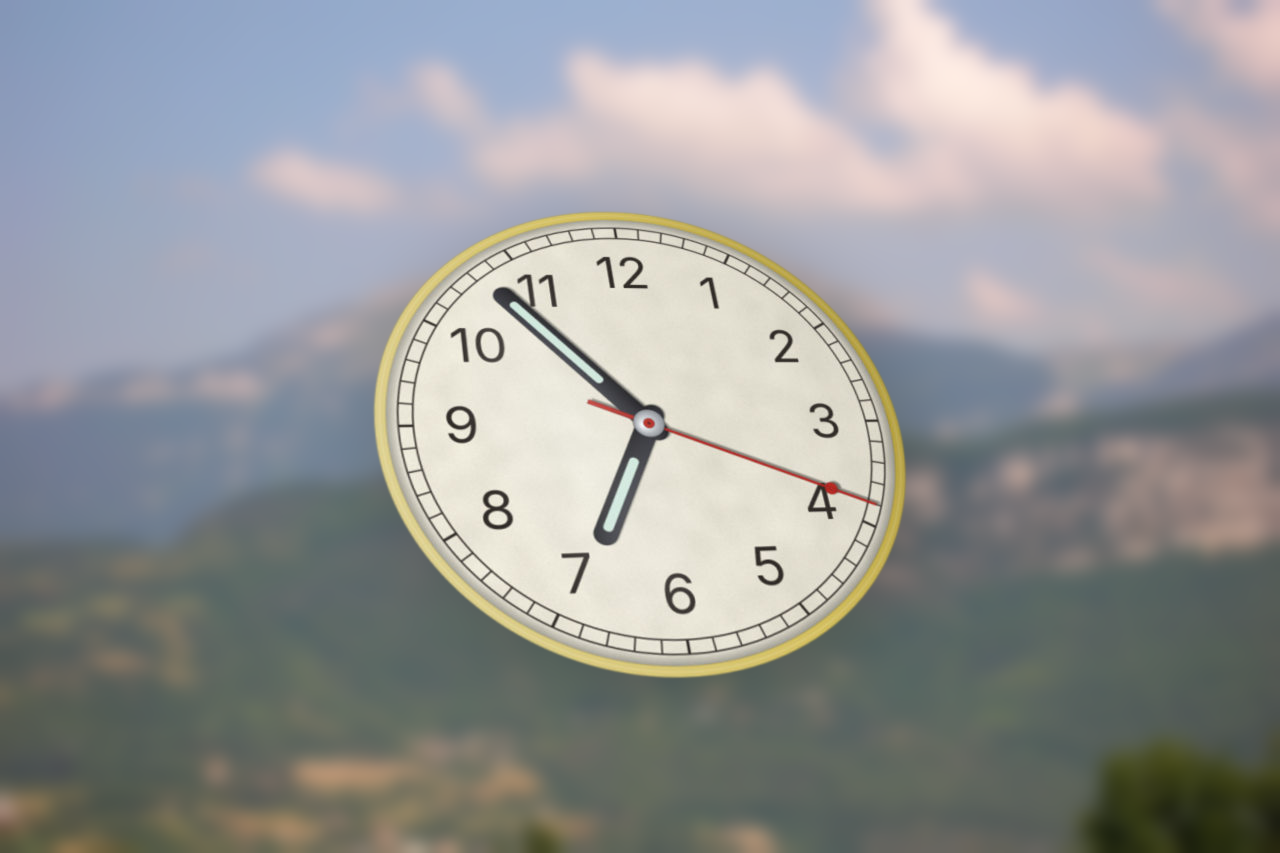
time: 6:53:19
